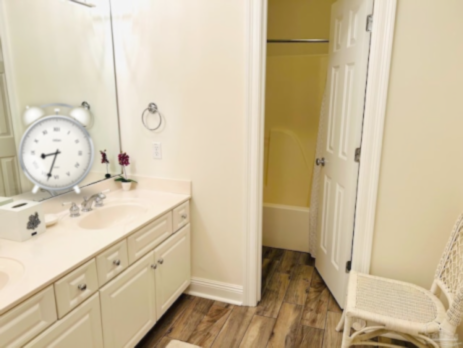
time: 8:33
